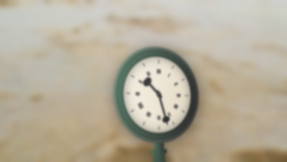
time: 10:27
